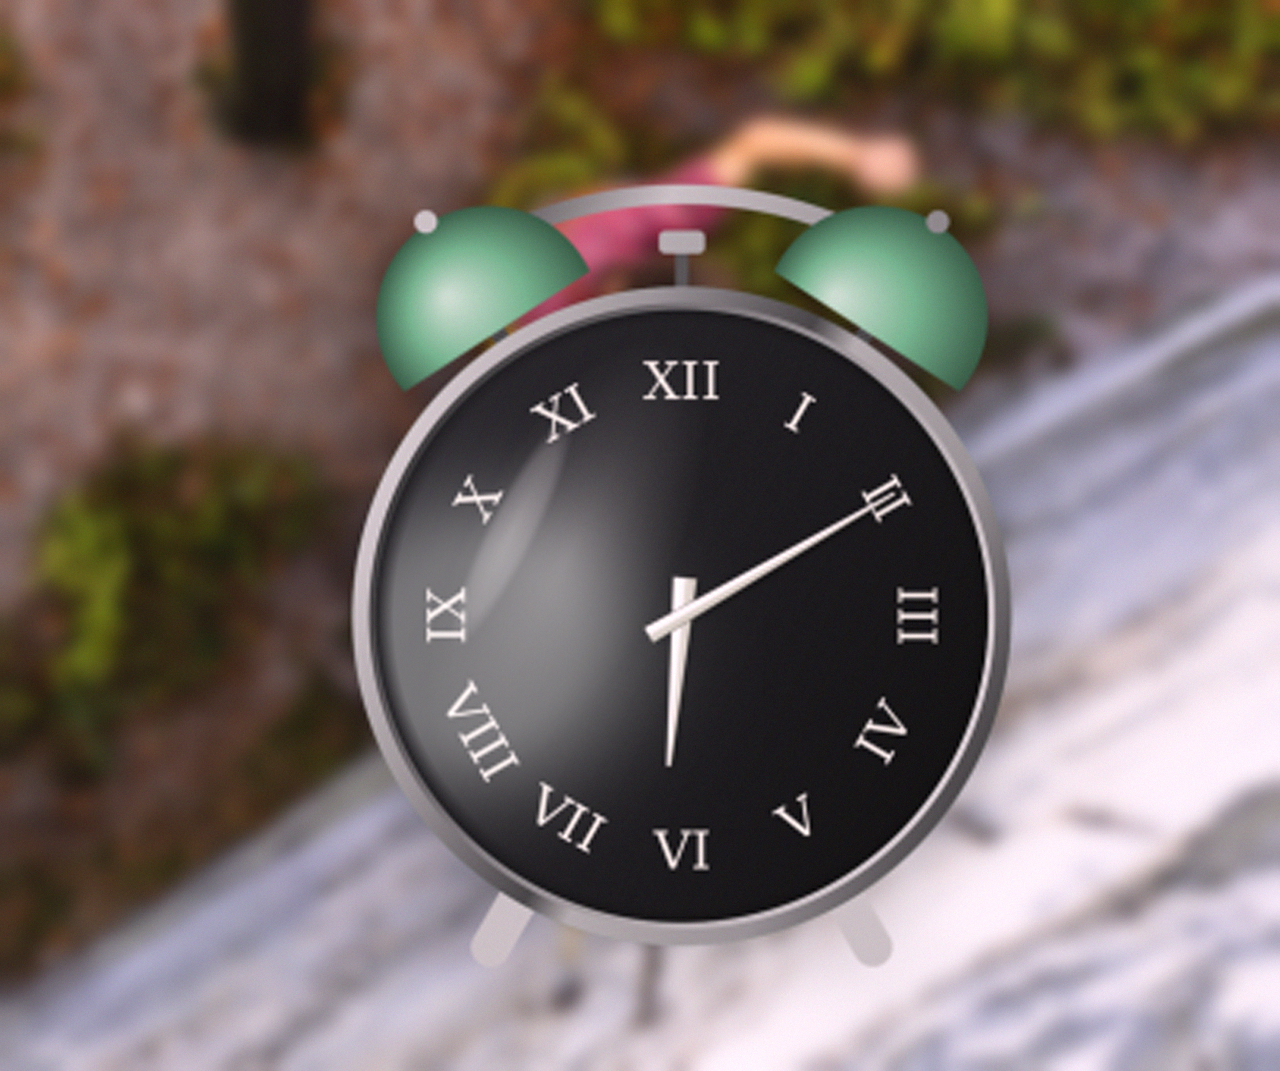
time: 6:10
